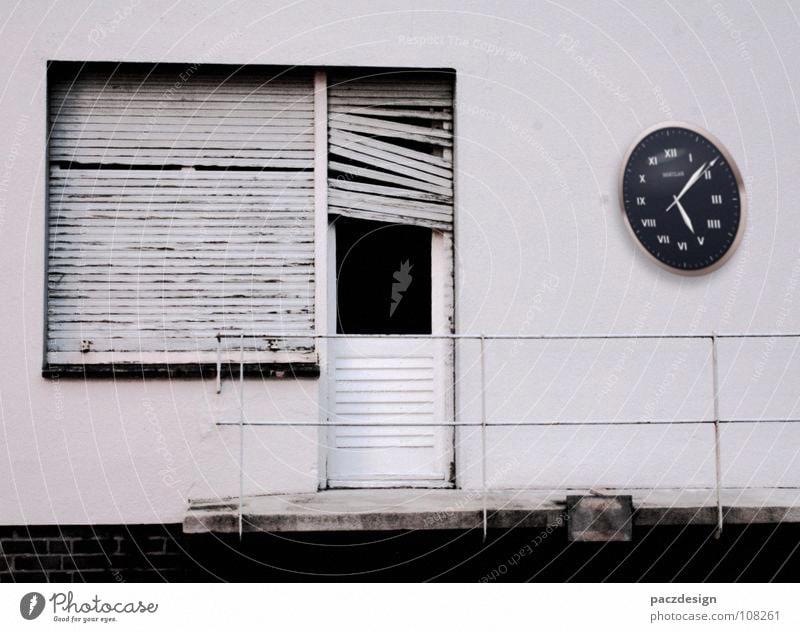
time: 5:08:09
